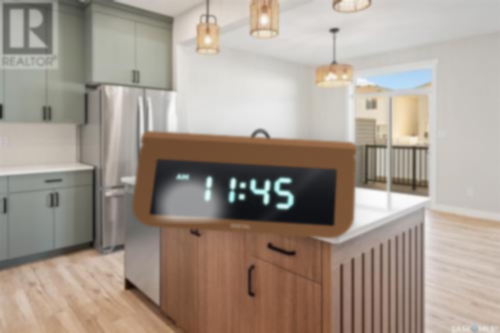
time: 11:45
